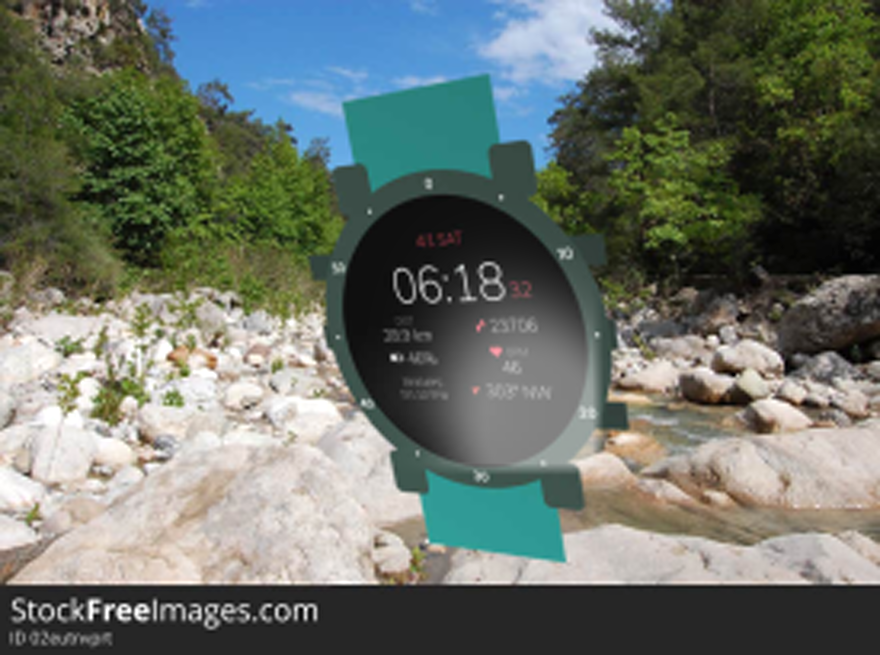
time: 6:18
